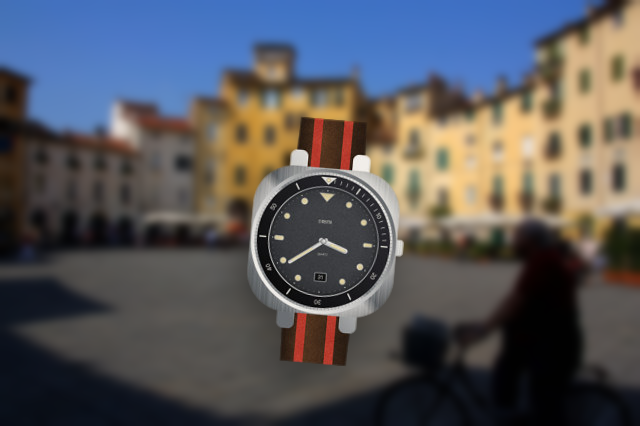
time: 3:39
